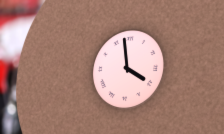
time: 3:58
